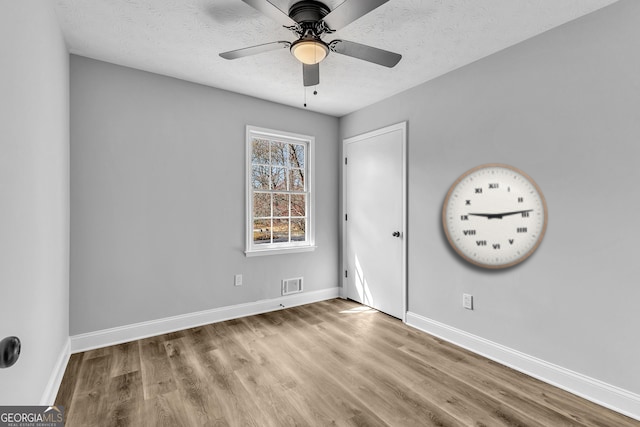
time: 9:14
